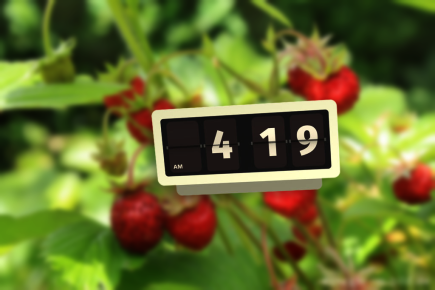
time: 4:19
